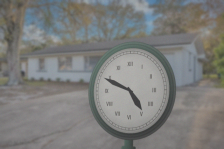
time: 4:49
